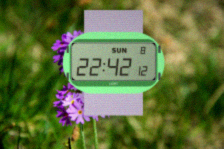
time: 22:42:12
